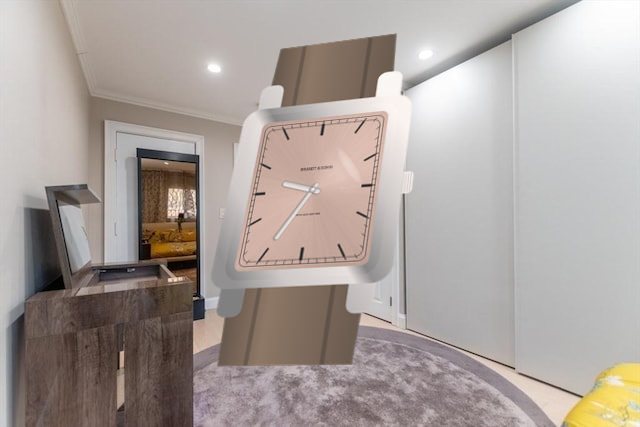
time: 9:35
